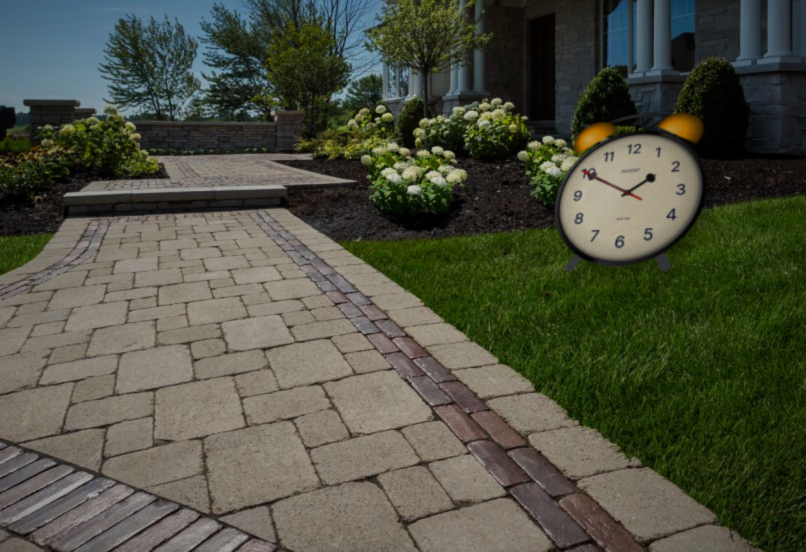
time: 1:49:50
